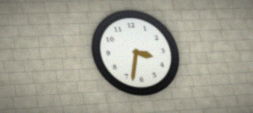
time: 3:33
